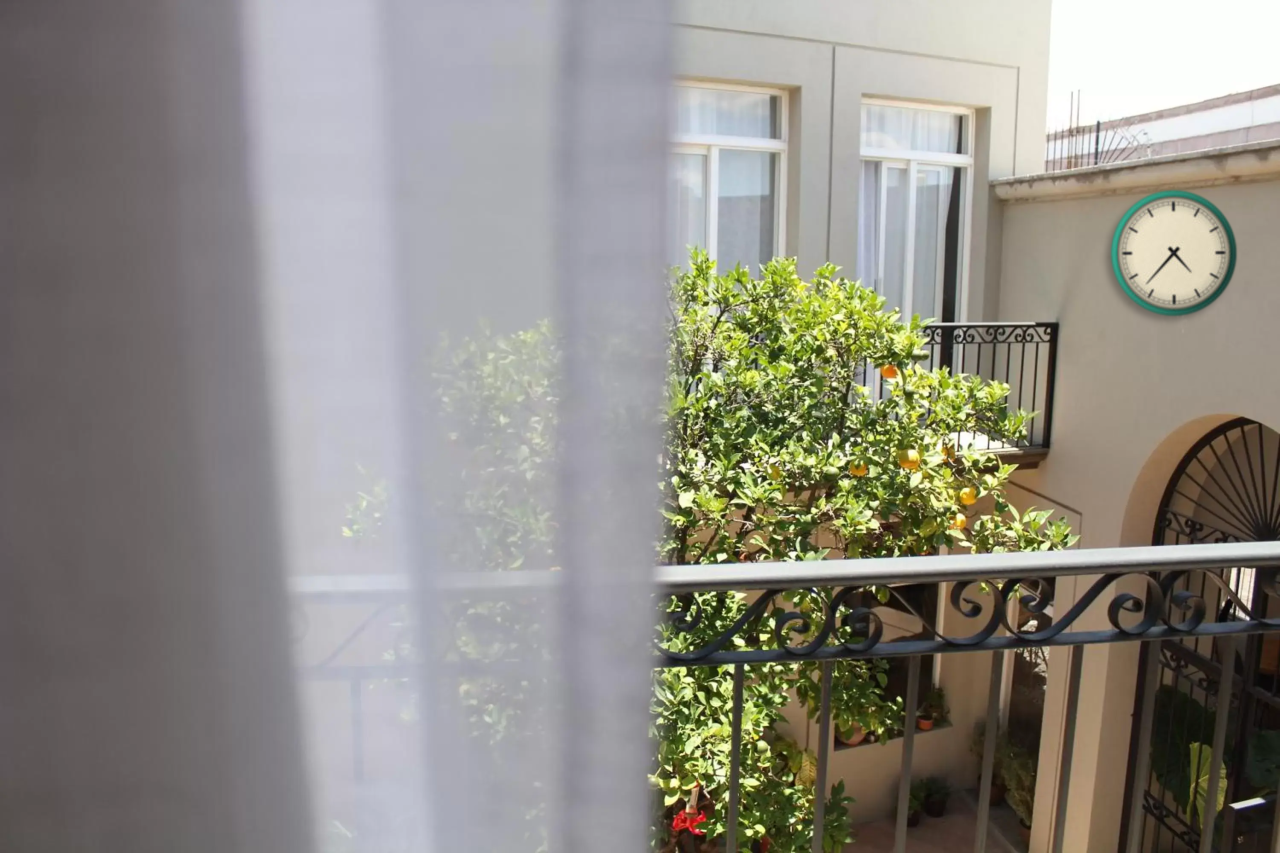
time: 4:37
